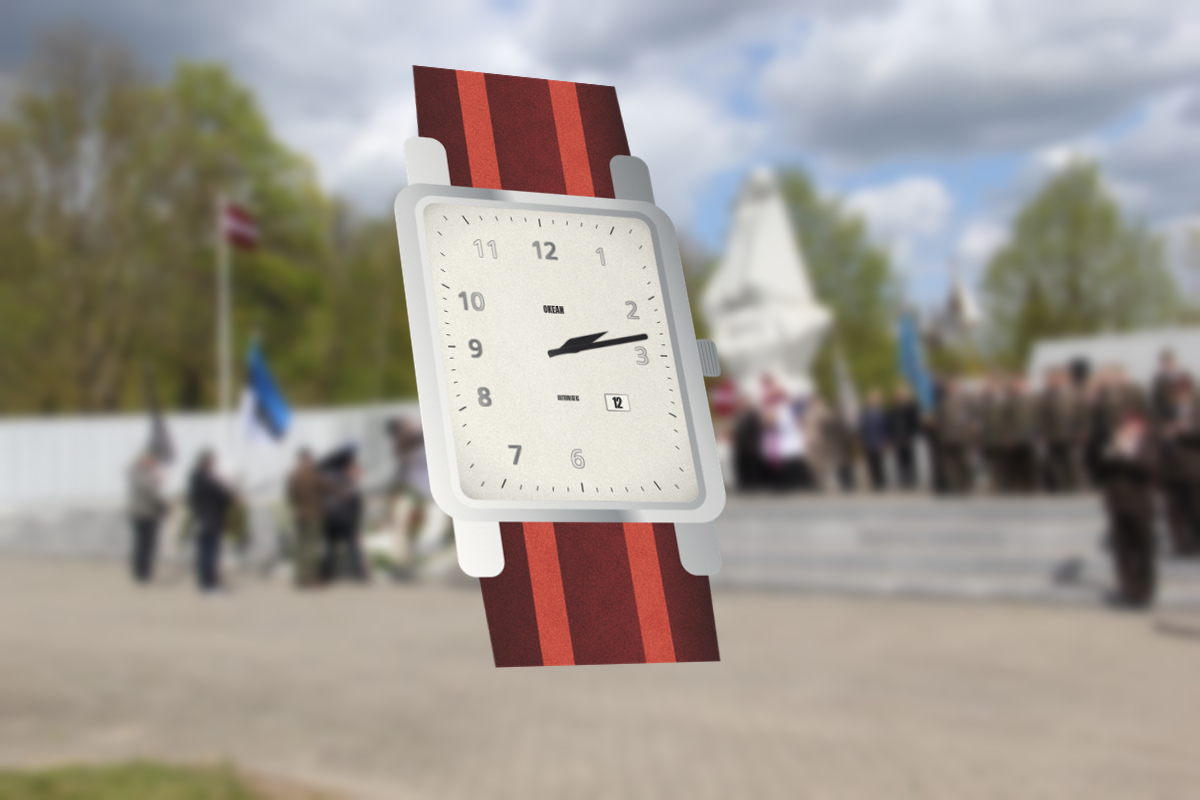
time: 2:13
